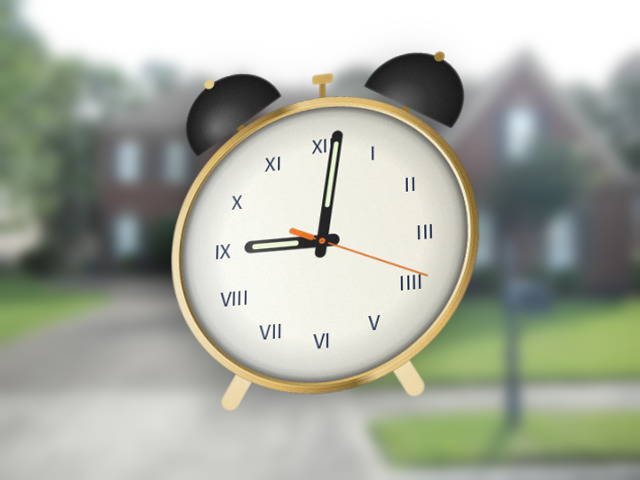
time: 9:01:19
